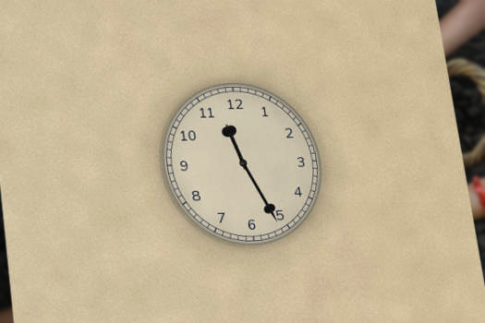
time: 11:26
